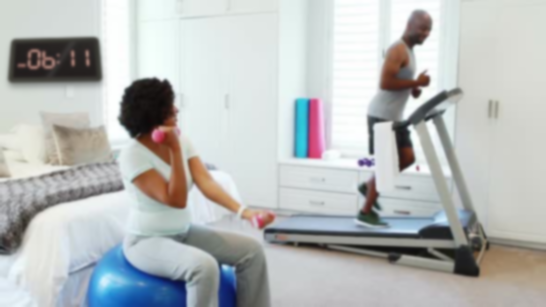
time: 6:11
